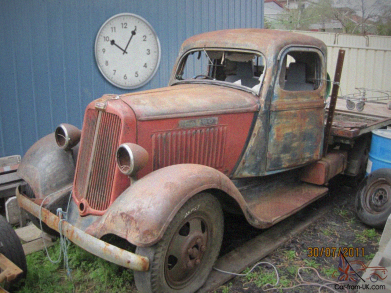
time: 10:05
